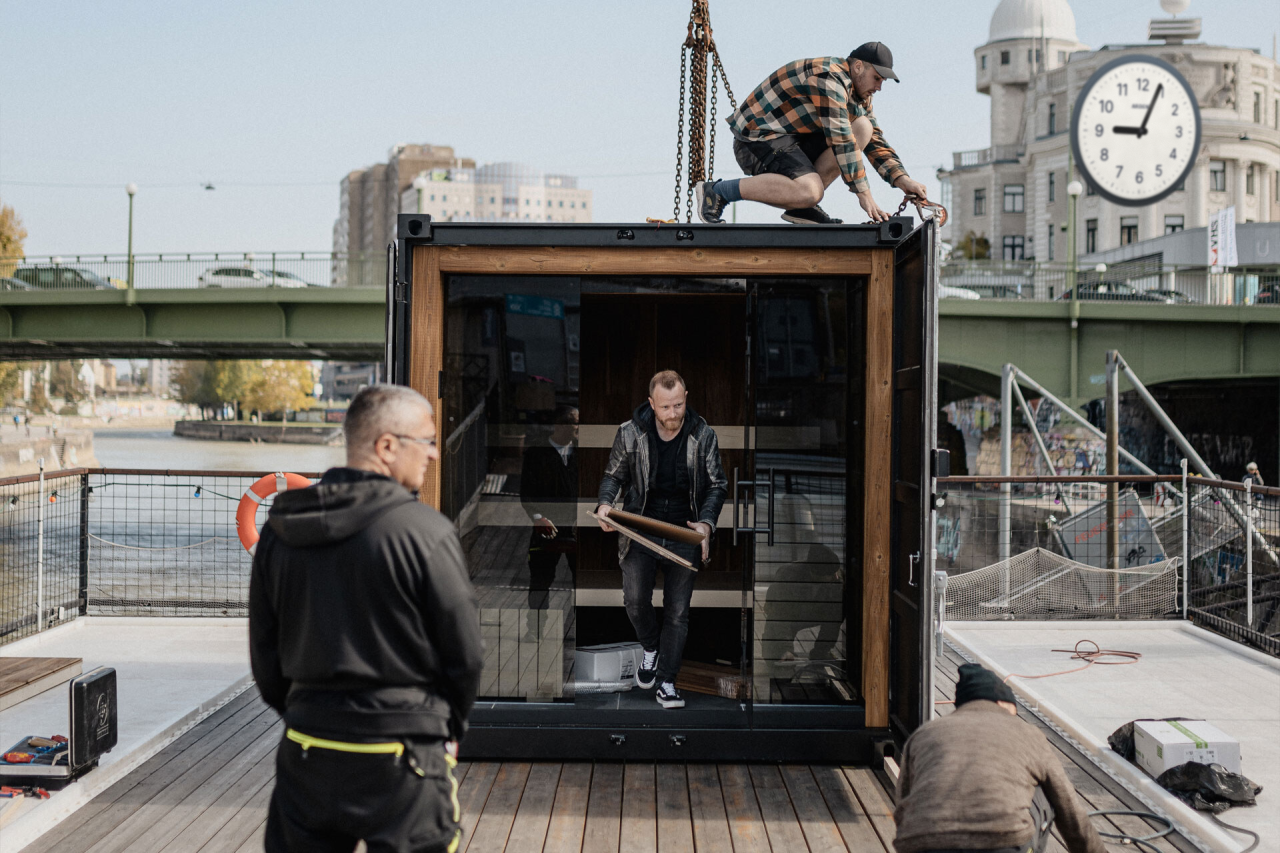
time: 9:04
